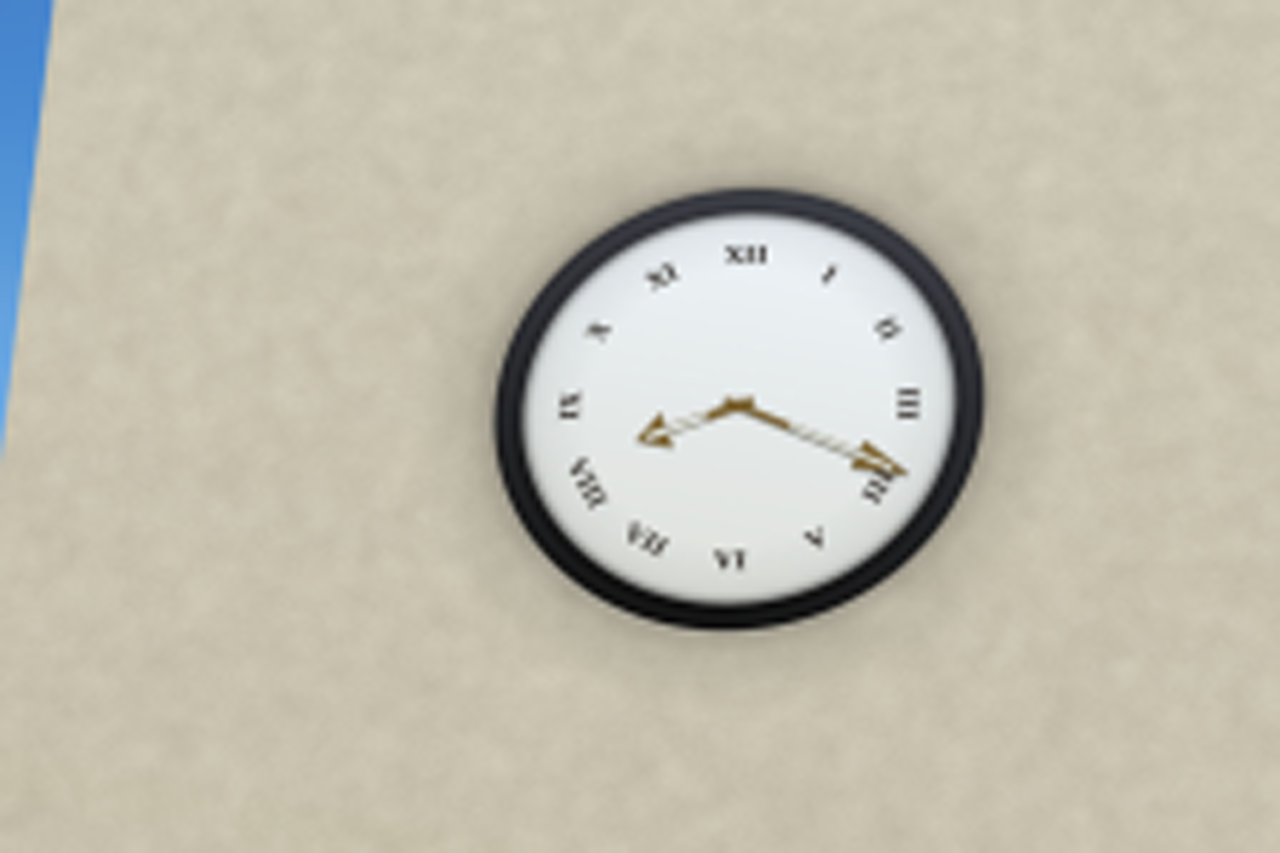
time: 8:19
